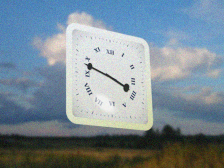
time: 3:48
